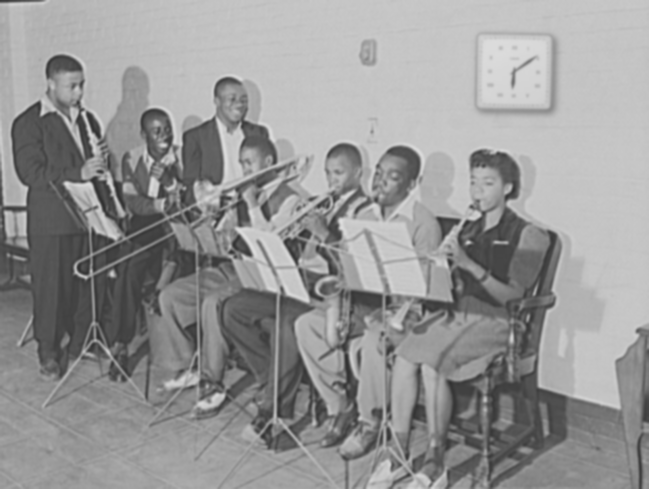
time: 6:09
